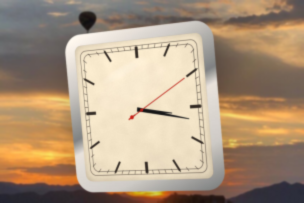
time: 3:17:10
